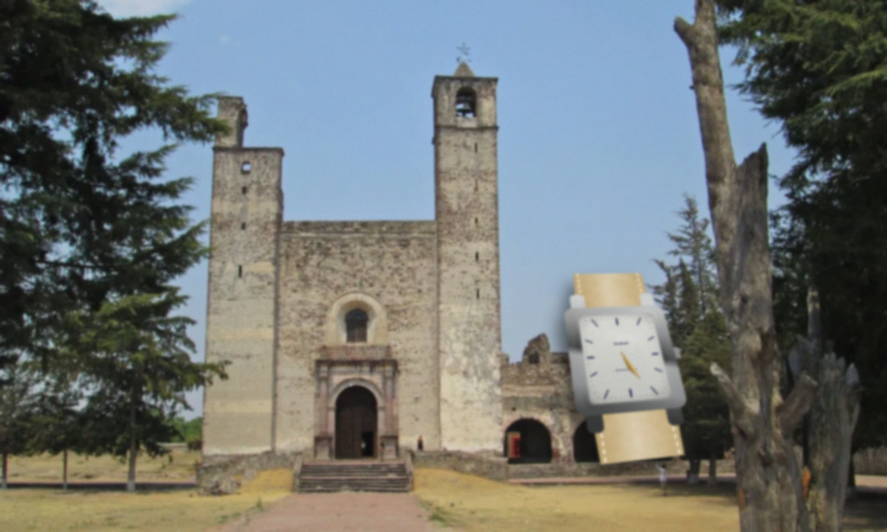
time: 5:26
